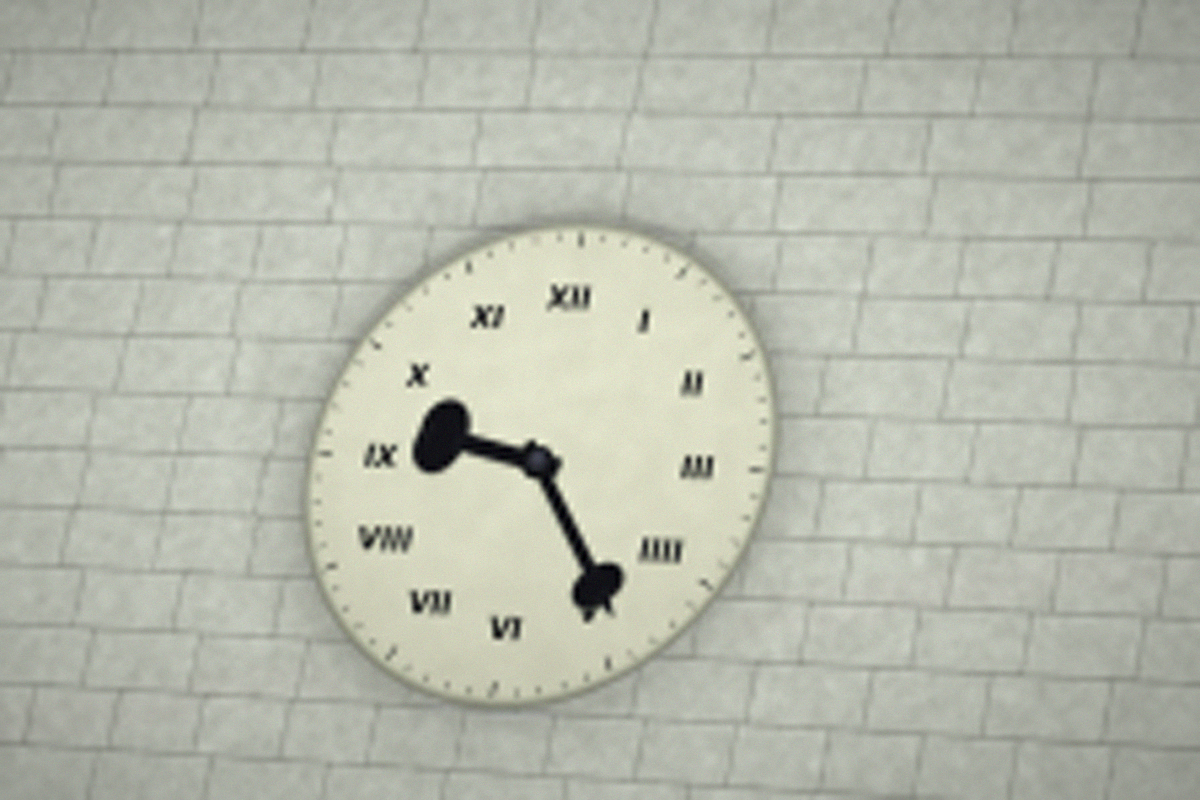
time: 9:24
